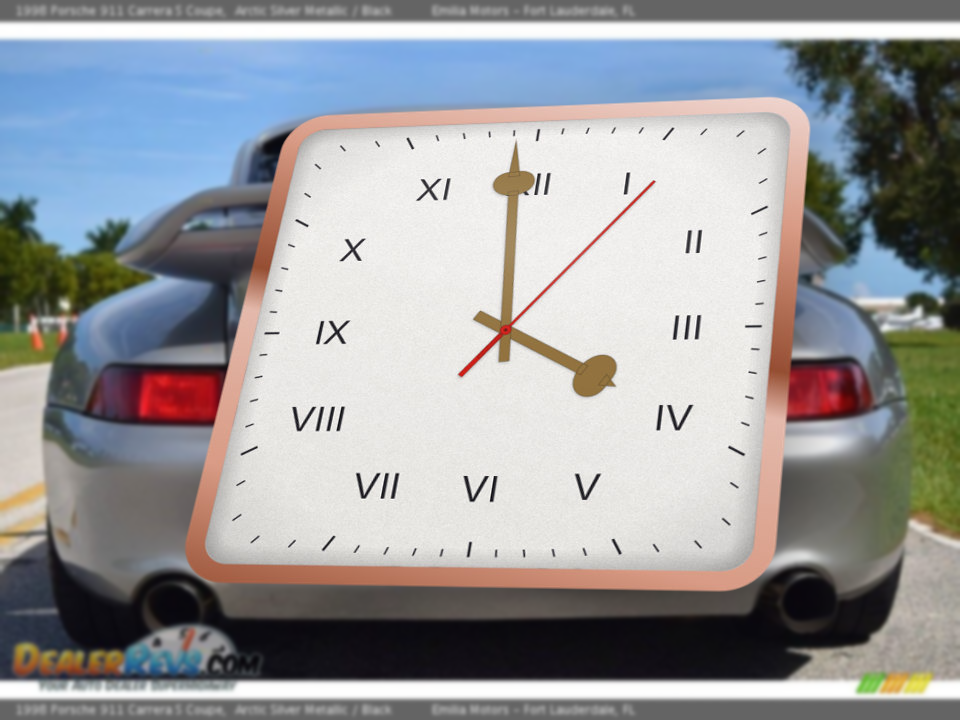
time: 3:59:06
